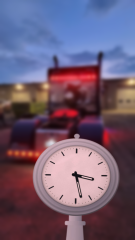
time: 3:28
